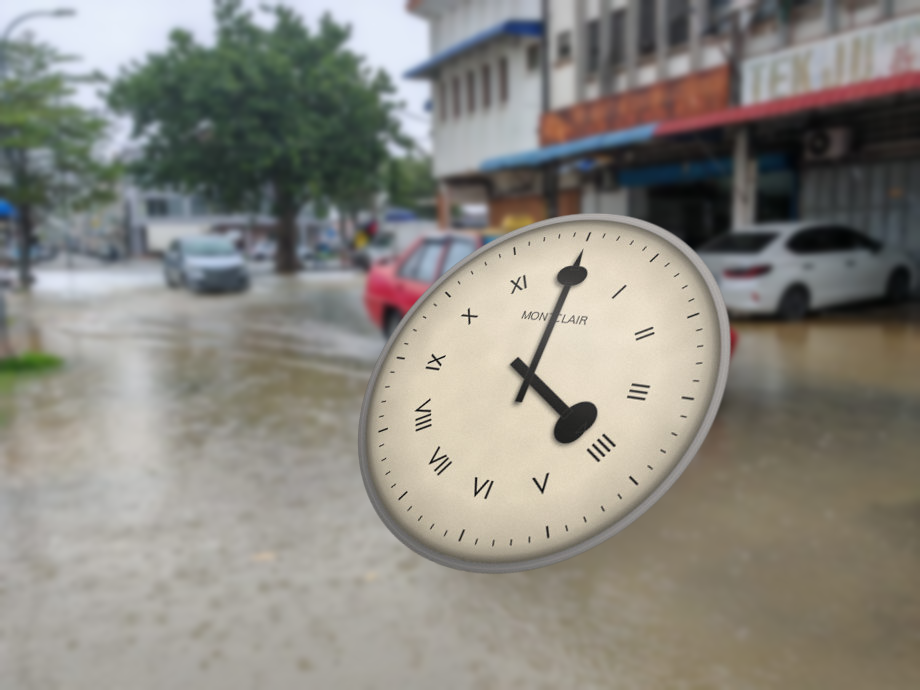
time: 4:00
